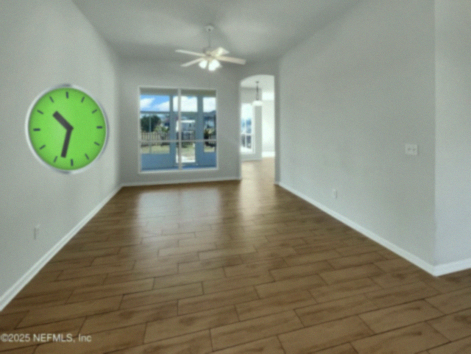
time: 10:33
